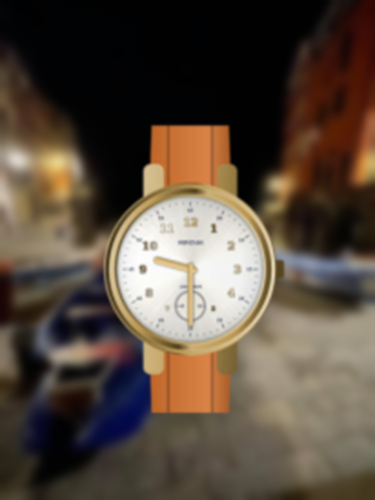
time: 9:30
